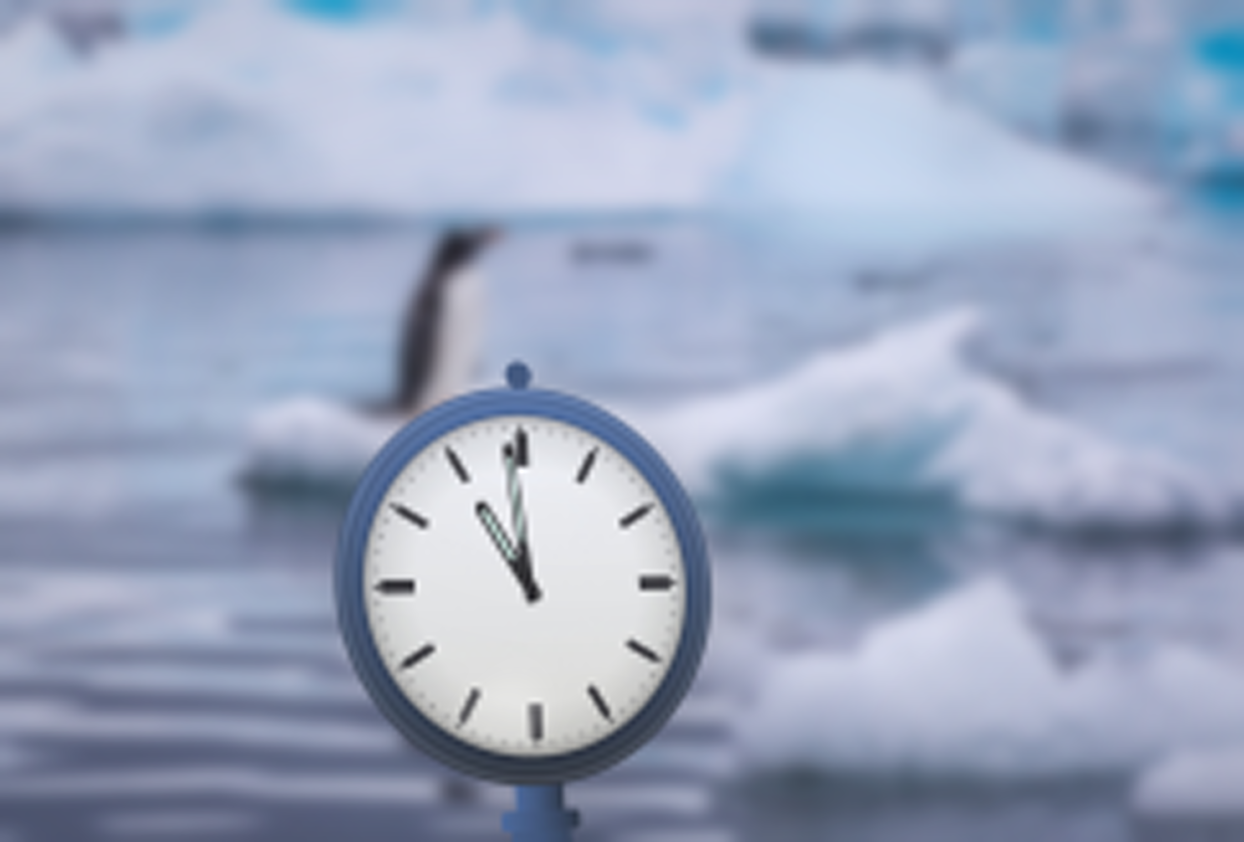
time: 10:59
